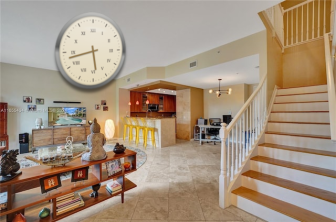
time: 5:43
